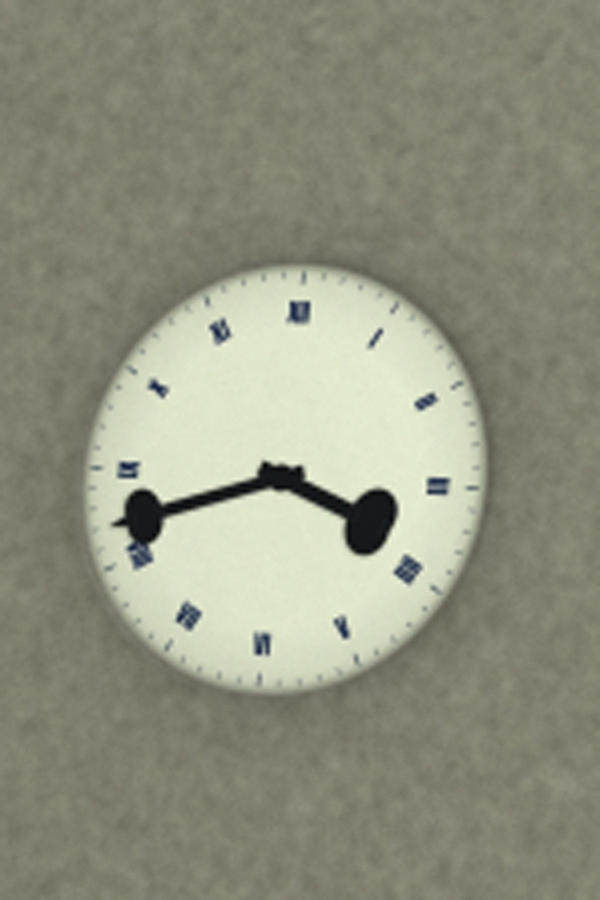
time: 3:42
